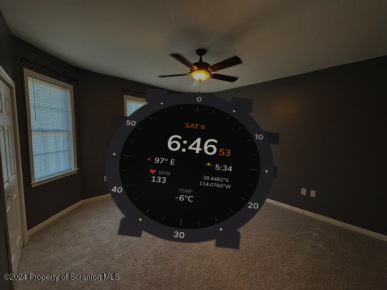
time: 6:46:53
